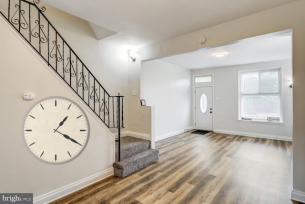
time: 1:20
